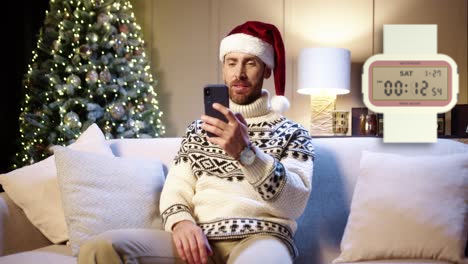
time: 0:12
